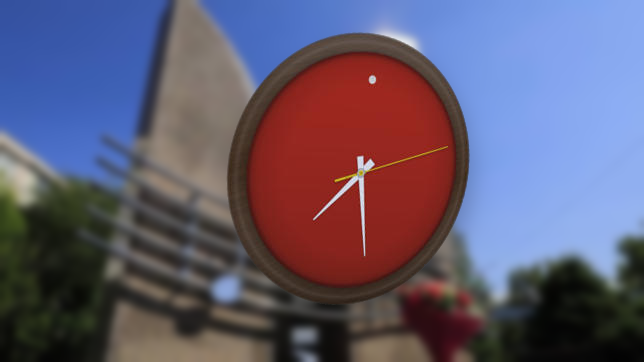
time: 7:28:12
